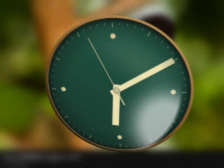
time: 6:09:56
